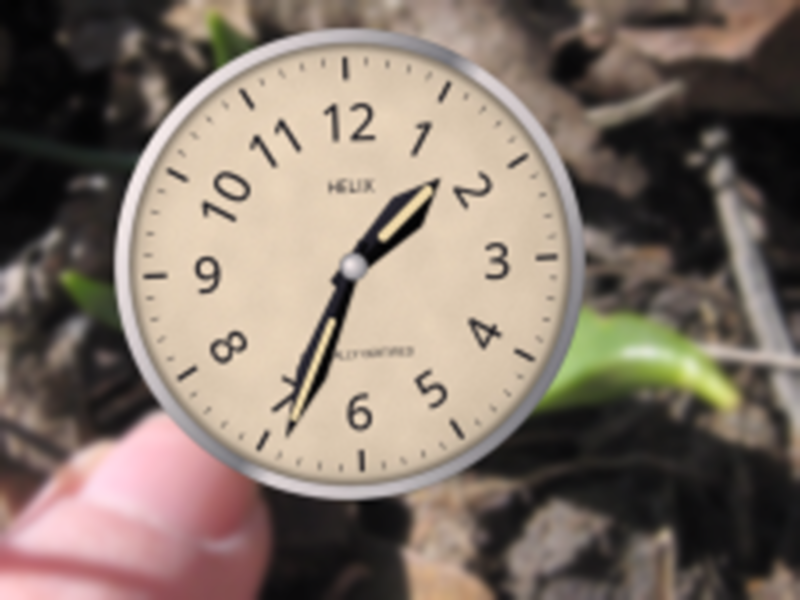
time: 1:34
